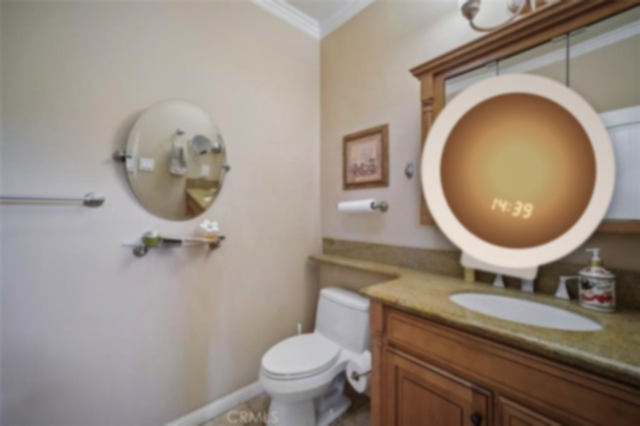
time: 14:39
